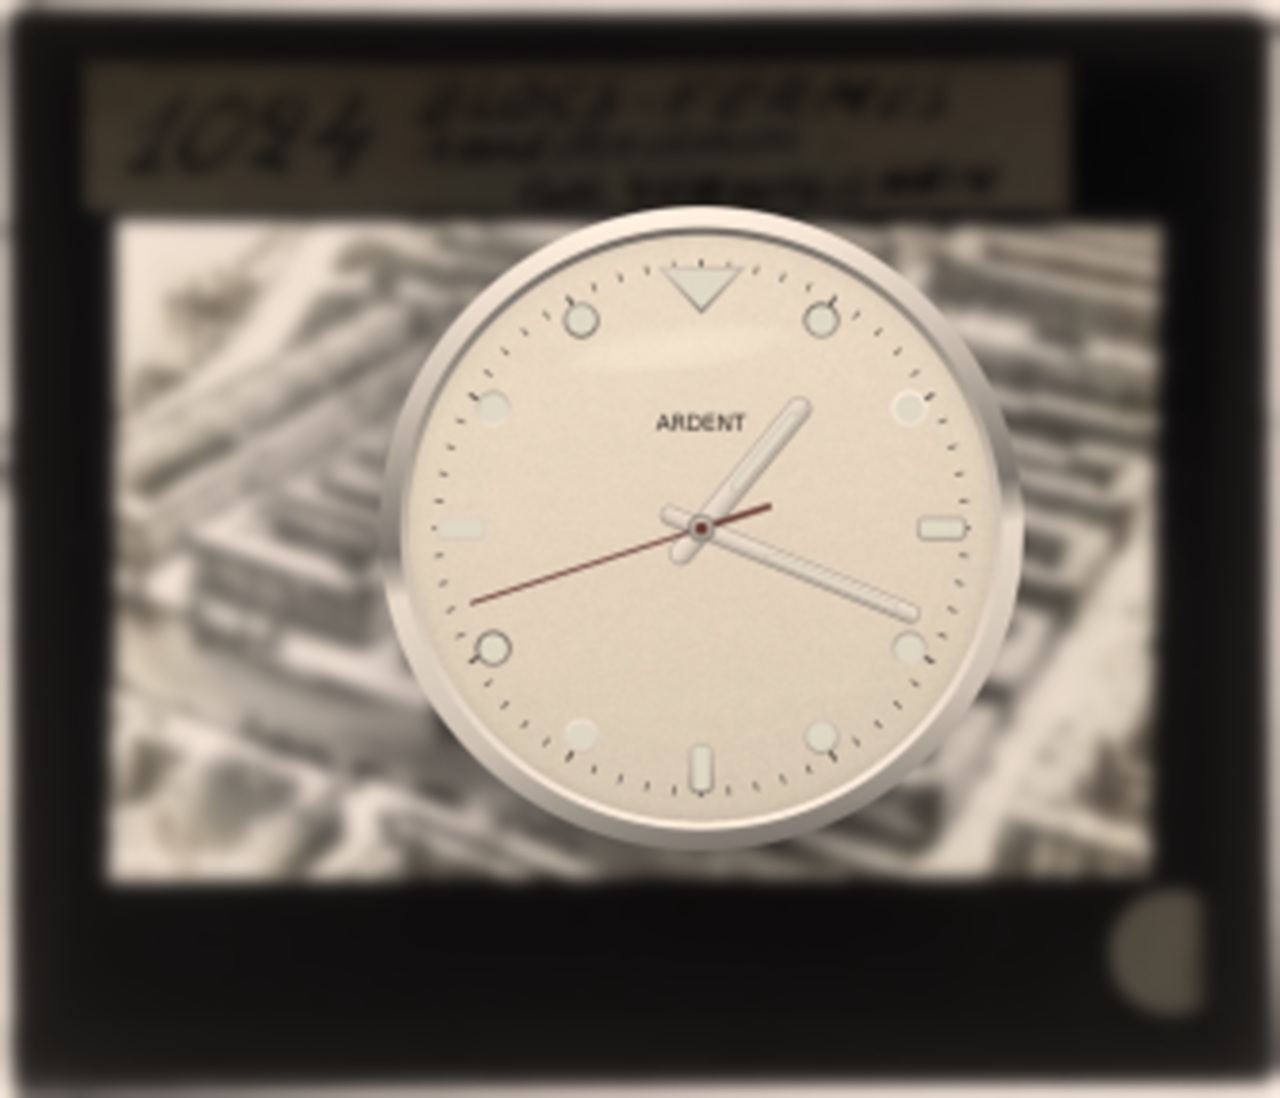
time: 1:18:42
